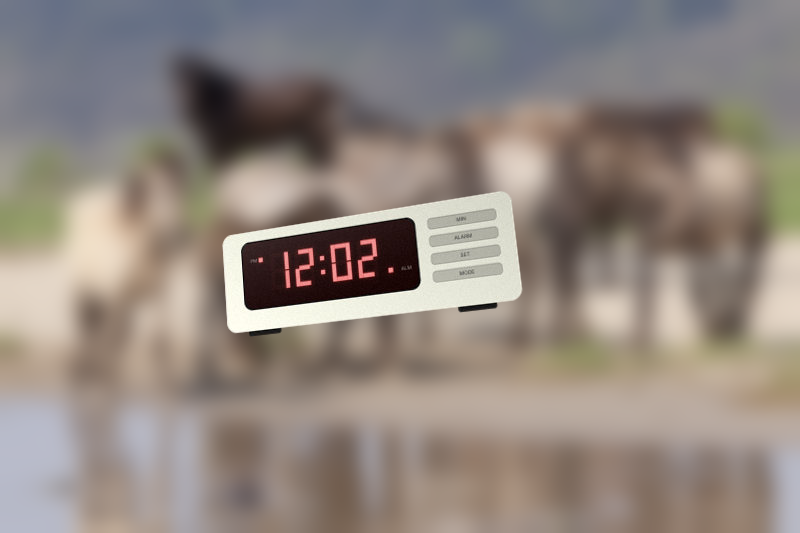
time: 12:02
